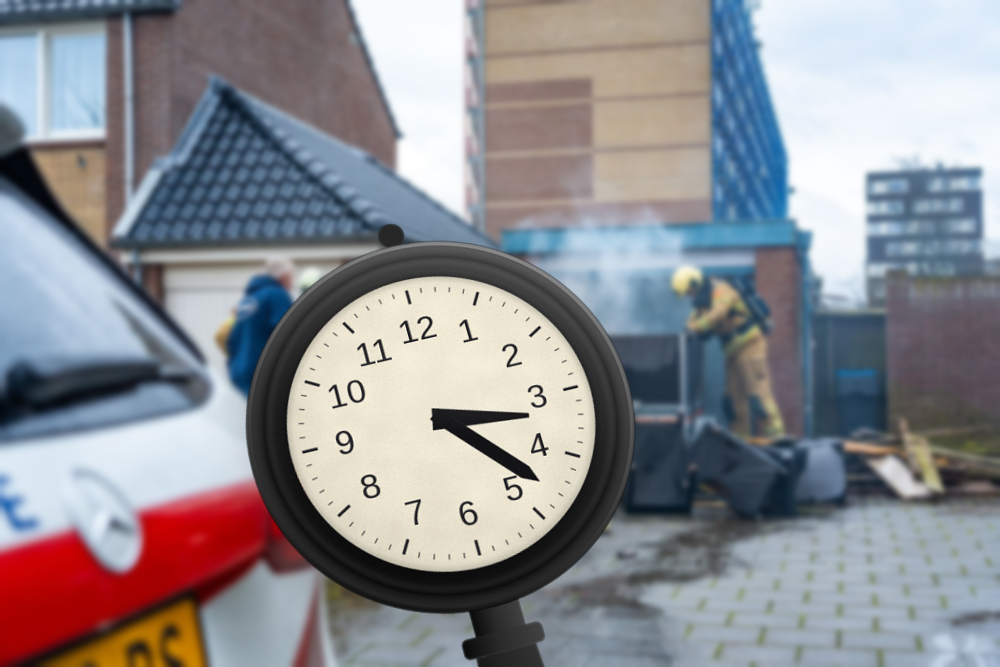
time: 3:23
